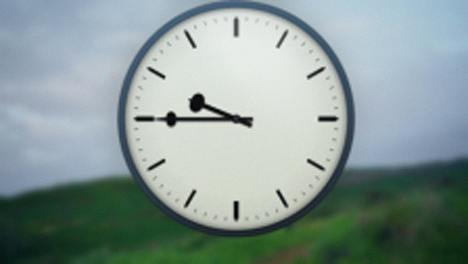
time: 9:45
